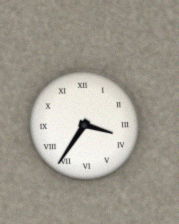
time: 3:36
